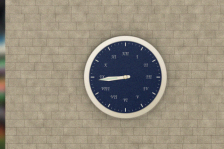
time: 8:44
